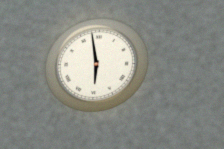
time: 5:58
